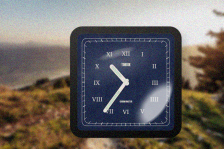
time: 10:36
